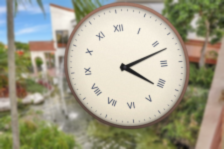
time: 4:12
